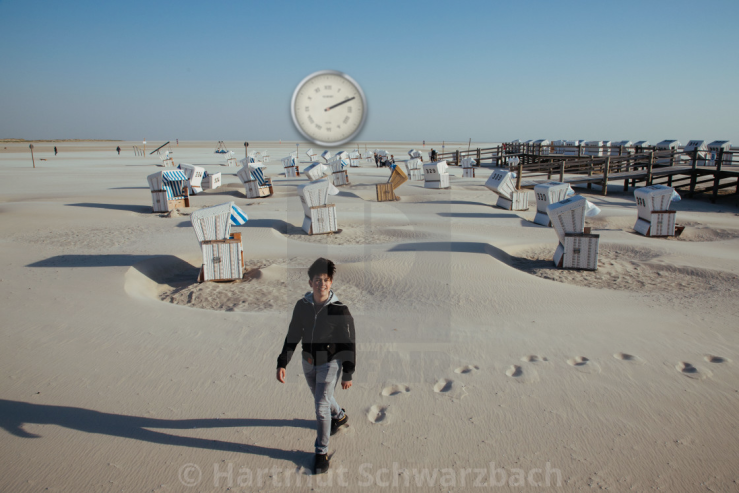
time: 2:11
